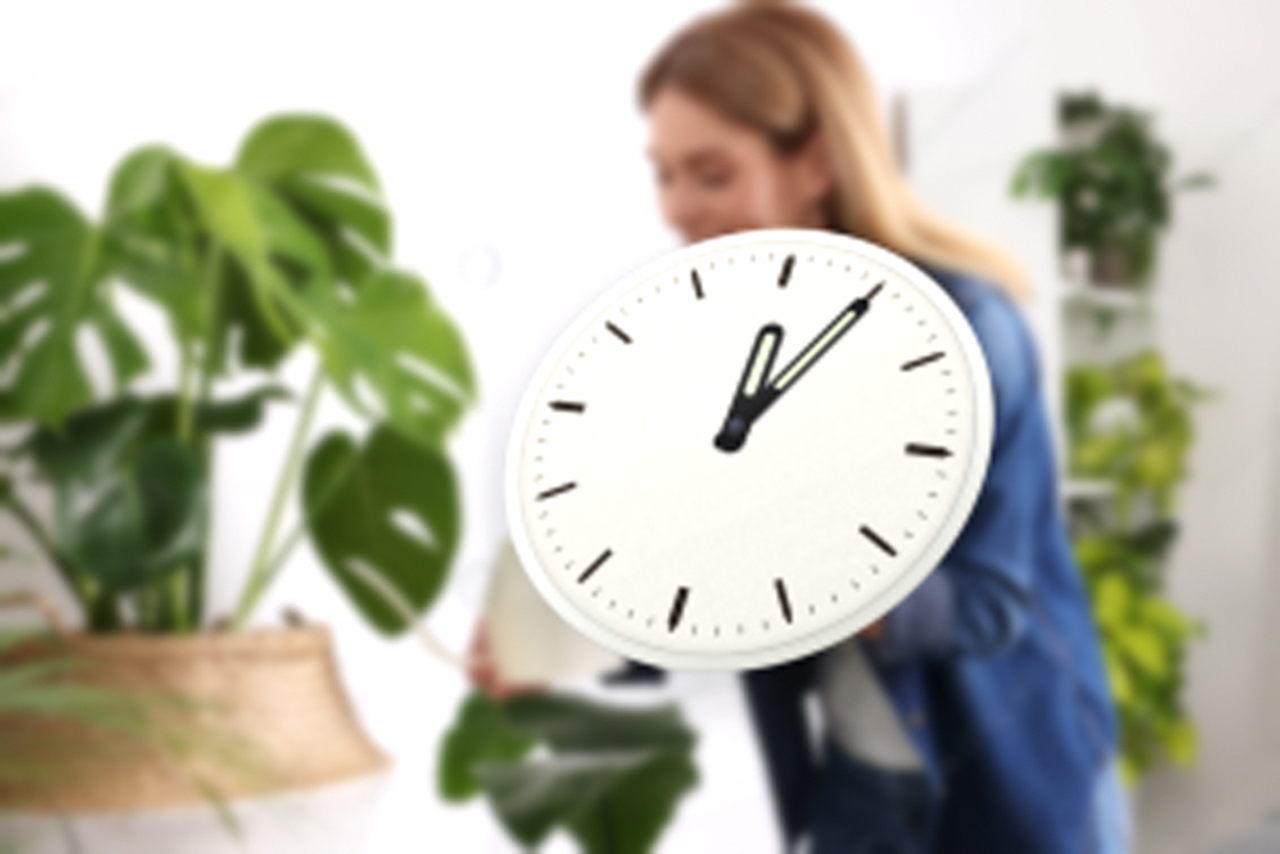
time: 12:05
